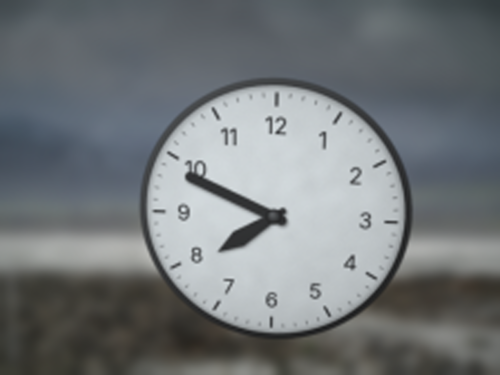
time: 7:49
